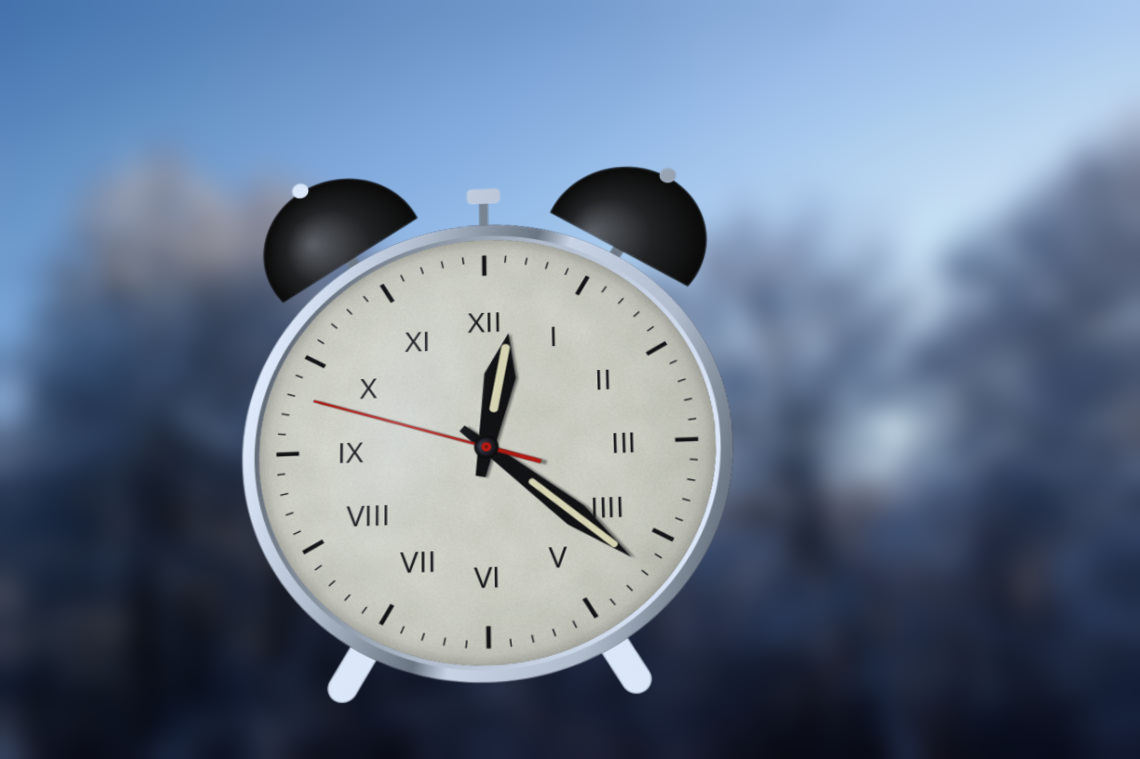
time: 12:21:48
